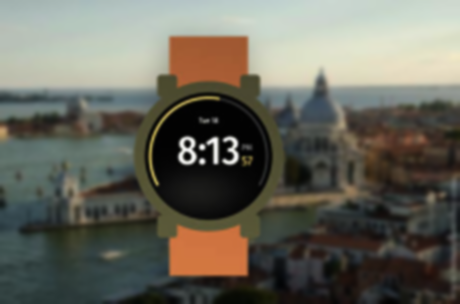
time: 8:13
